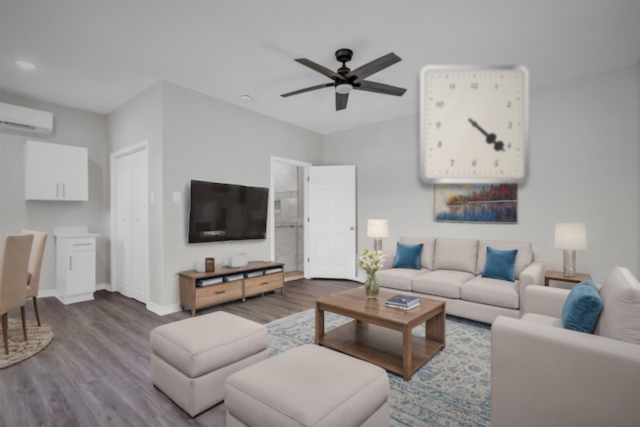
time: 4:22
